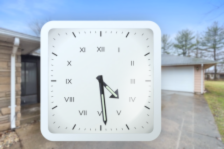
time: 4:29
